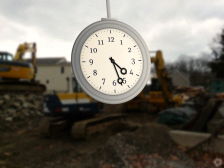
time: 4:27
